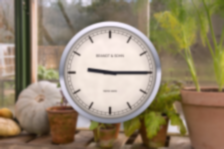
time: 9:15
